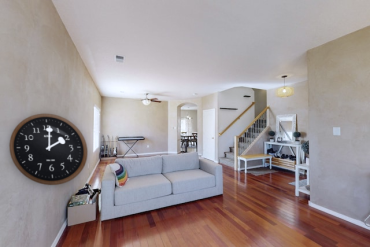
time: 2:01
